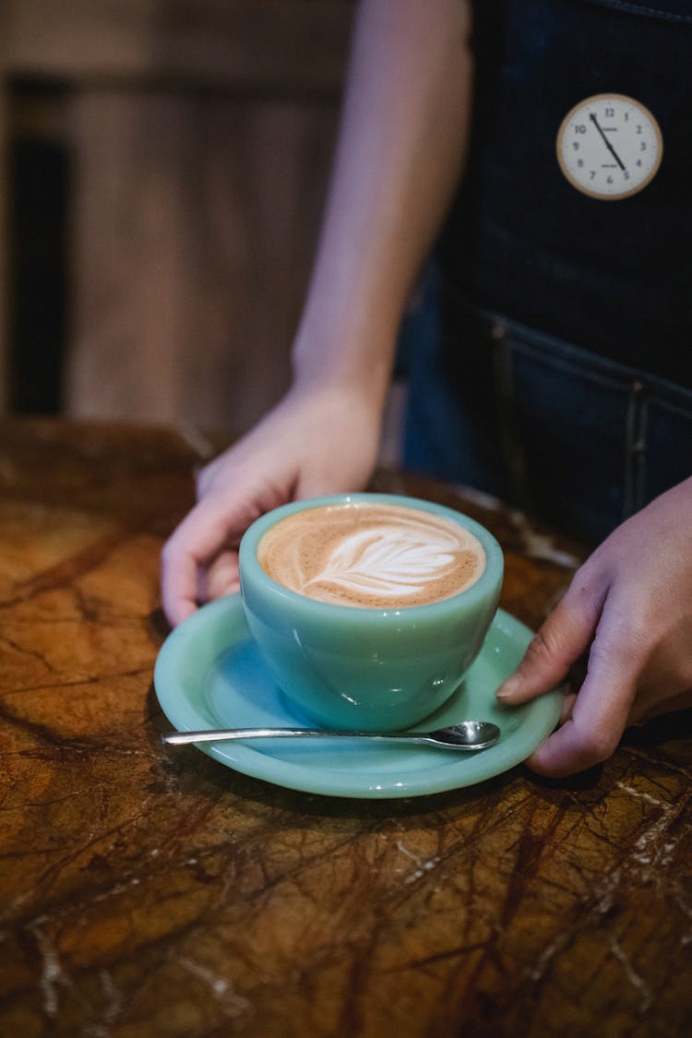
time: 4:55
